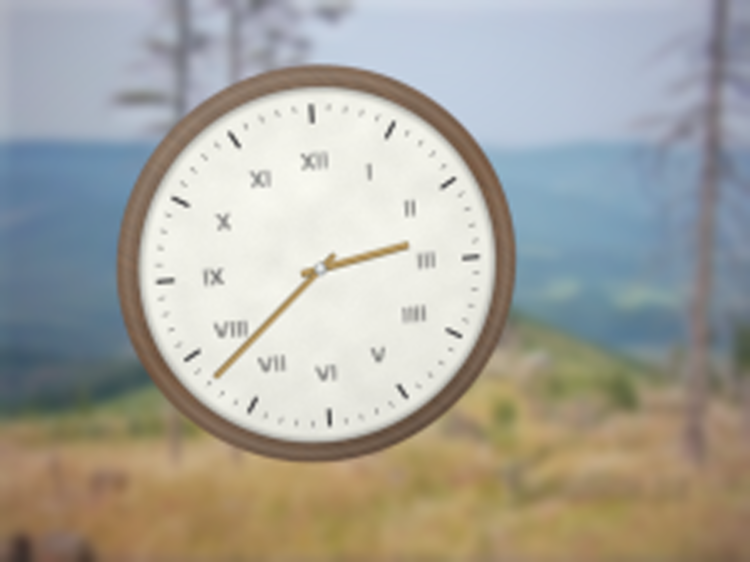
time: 2:38
